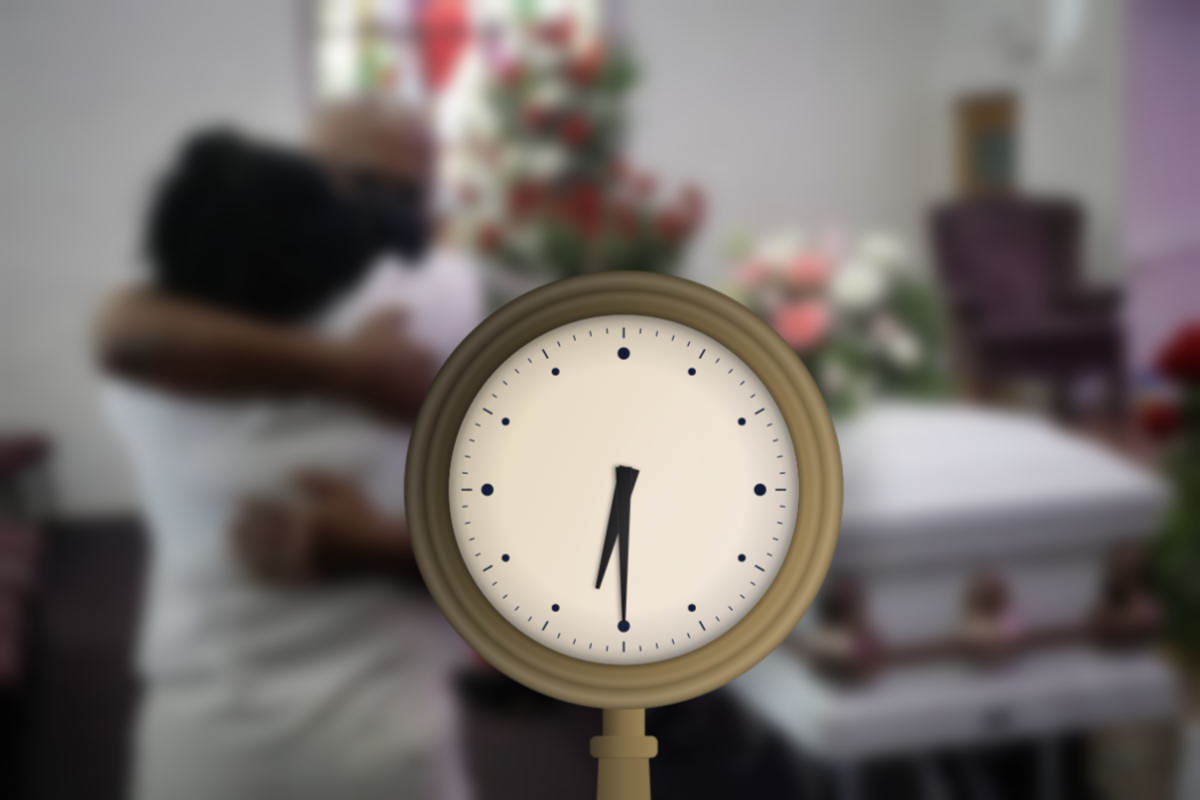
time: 6:30
